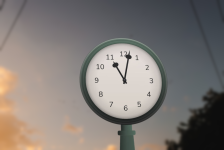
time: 11:02
